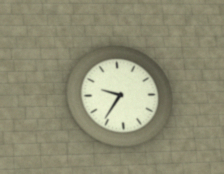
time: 9:36
